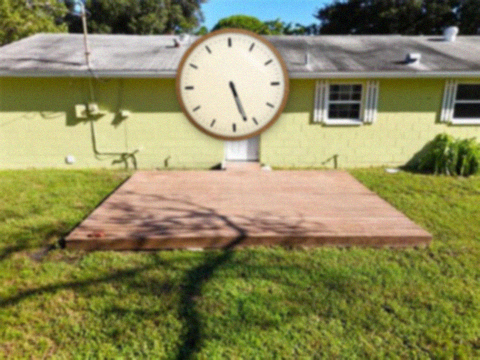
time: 5:27
